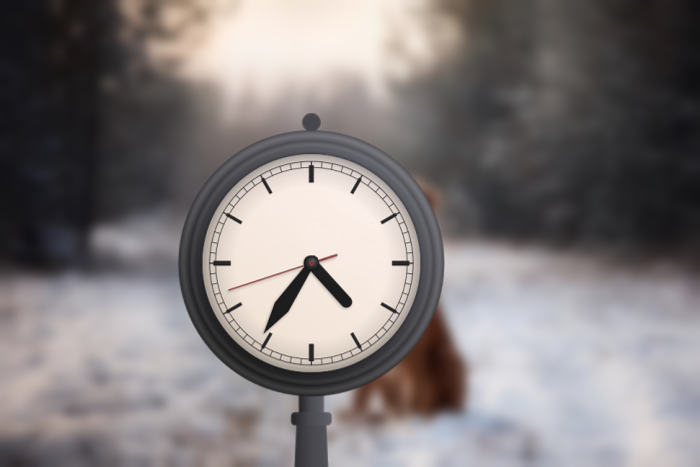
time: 4:35:42
